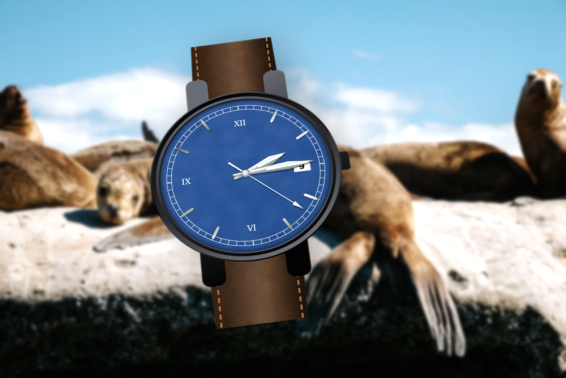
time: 2:14:22
